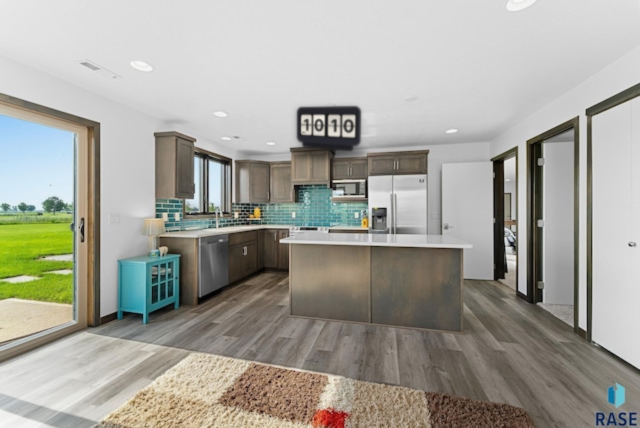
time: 10:10
